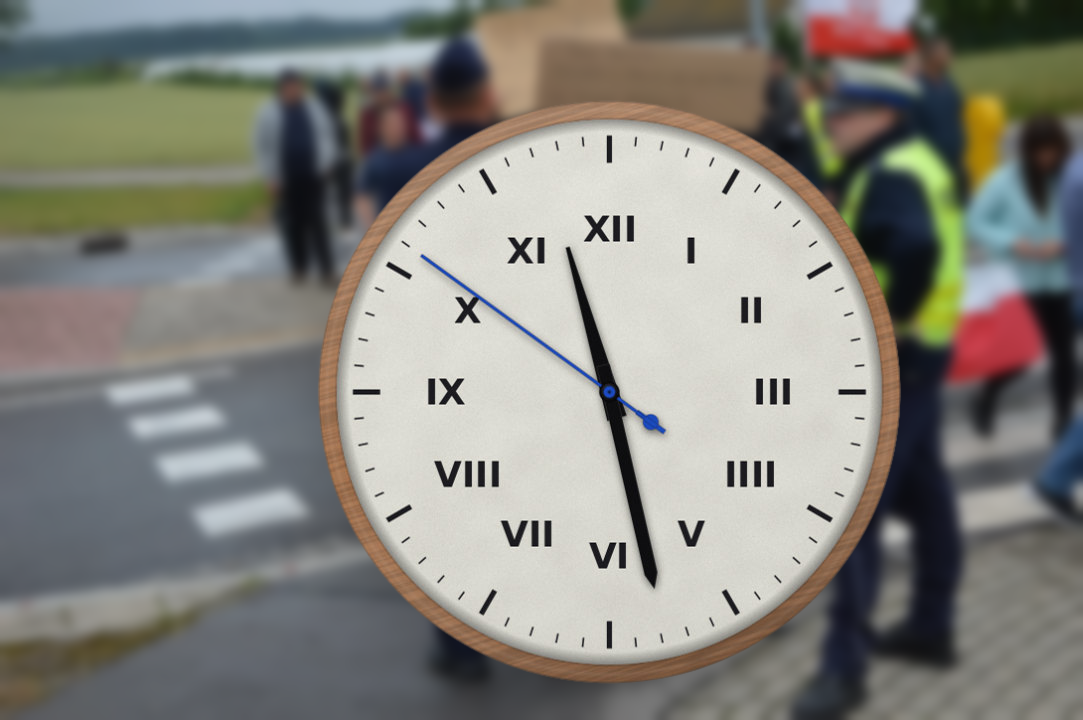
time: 11:27:51
